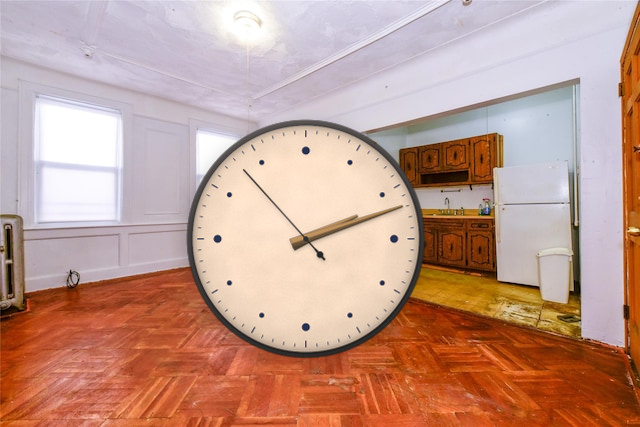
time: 2:11:53
